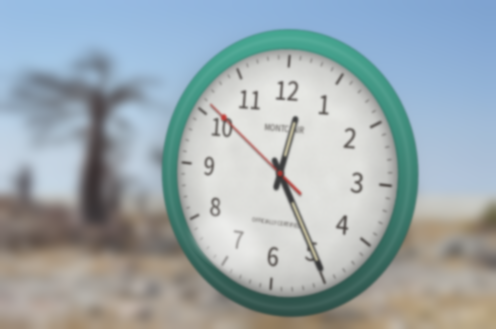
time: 12:24:51
